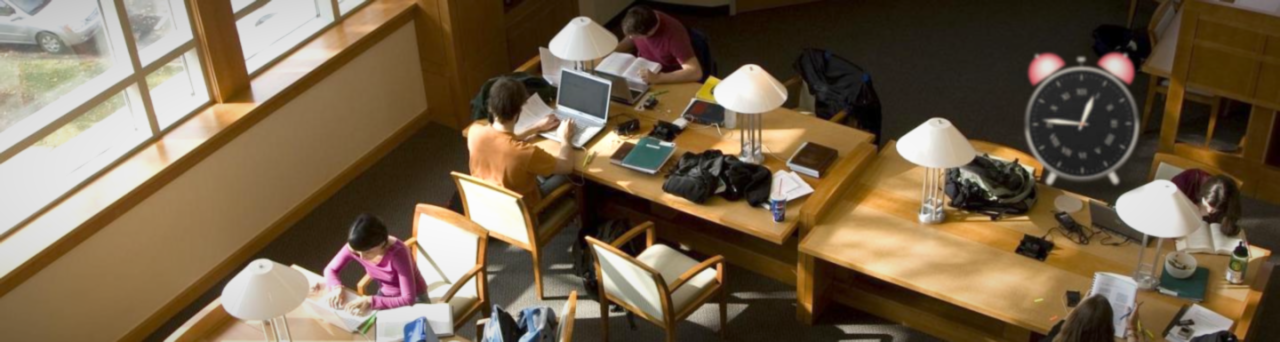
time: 12:46
